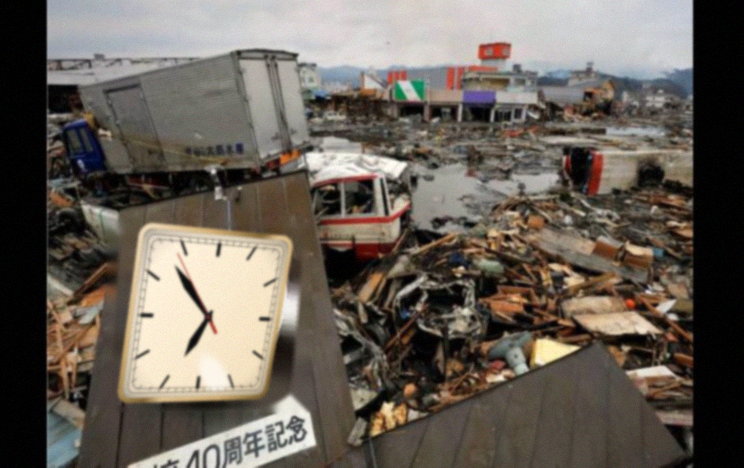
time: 6:52:54
